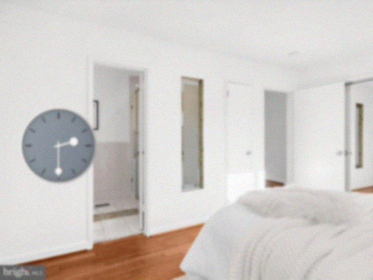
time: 2:30
